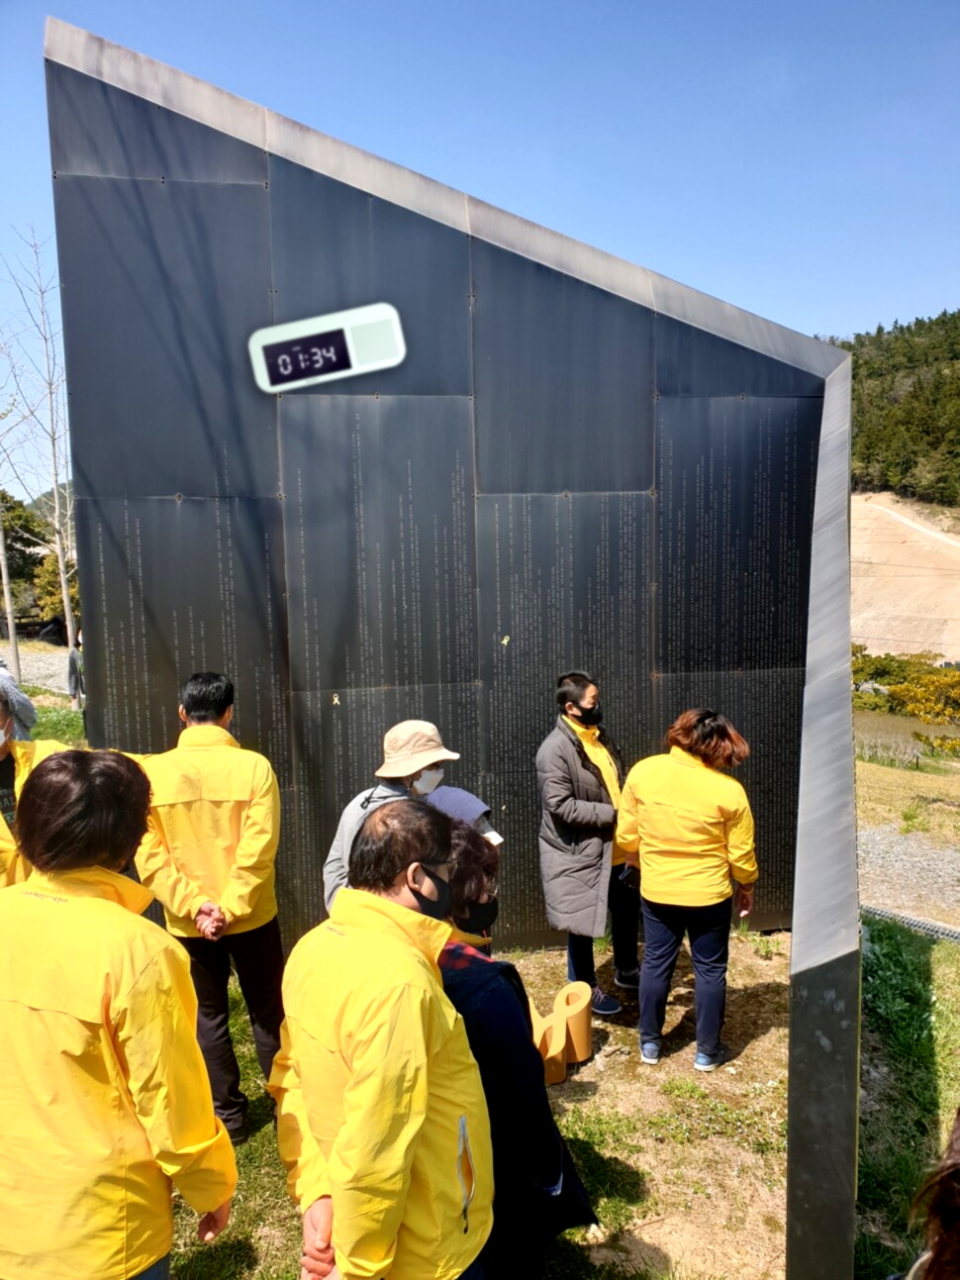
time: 1:34
